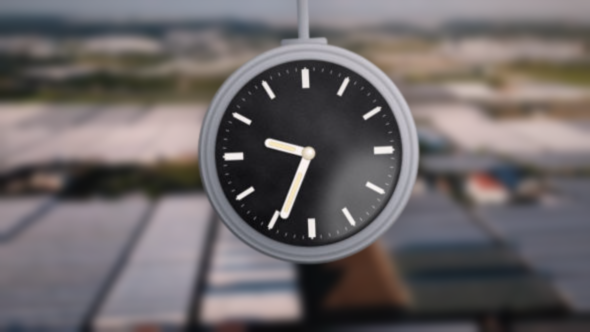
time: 9:34
